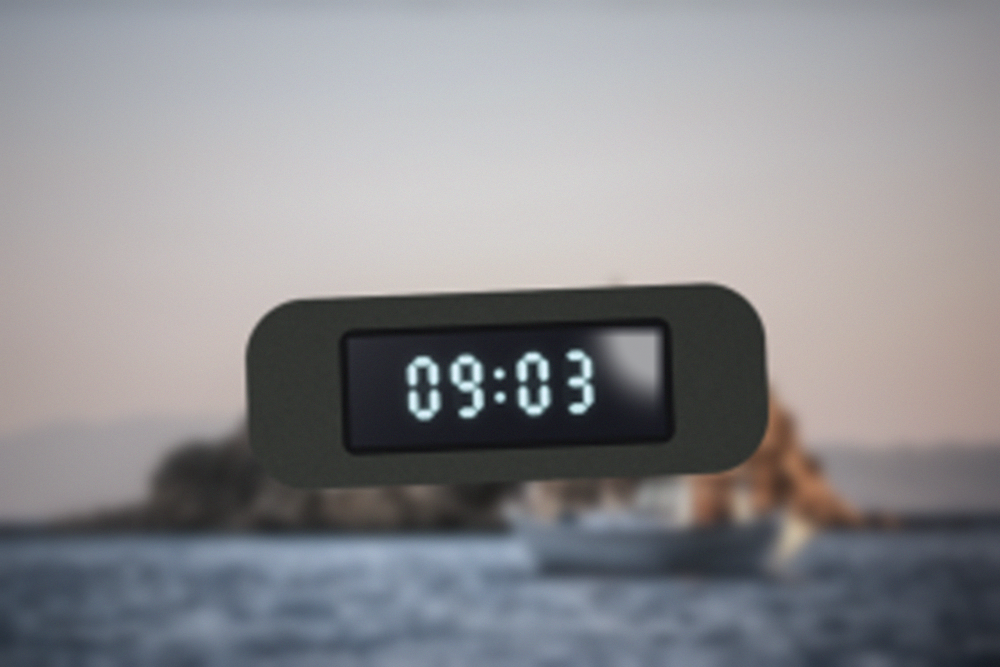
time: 9:03
